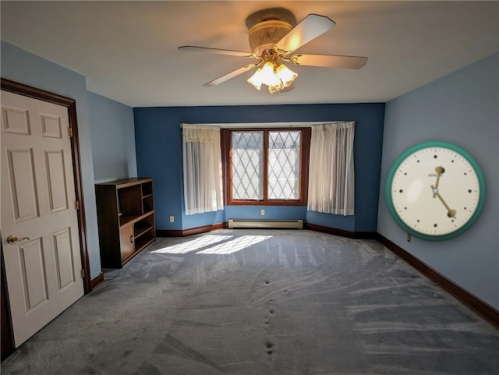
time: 12:24
